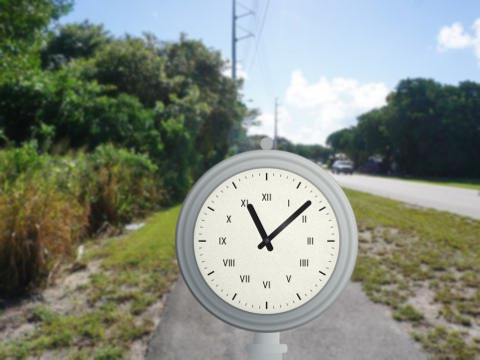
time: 11:08
